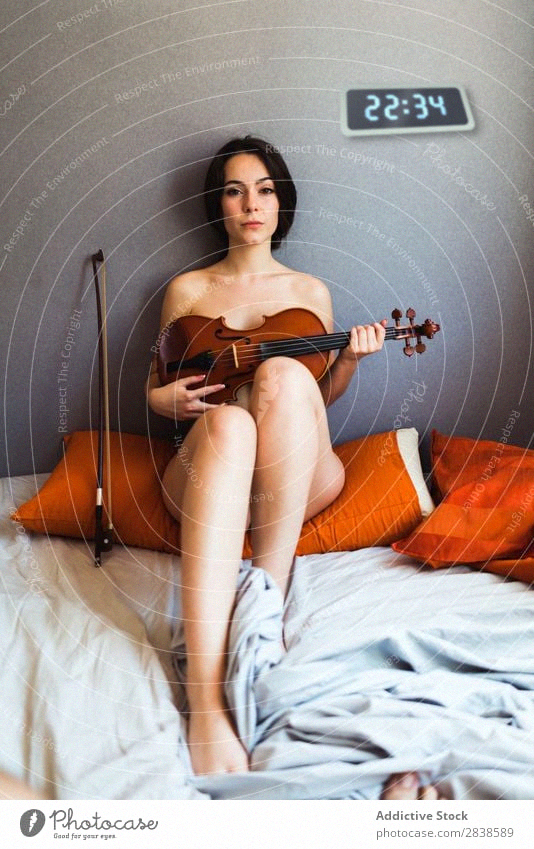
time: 22:34
